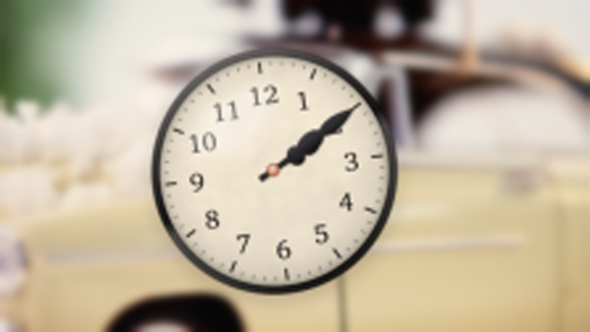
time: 2:10
